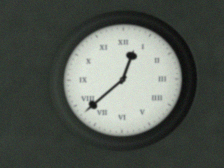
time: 12:38
